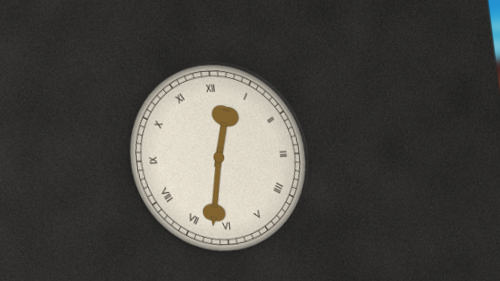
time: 12:32
